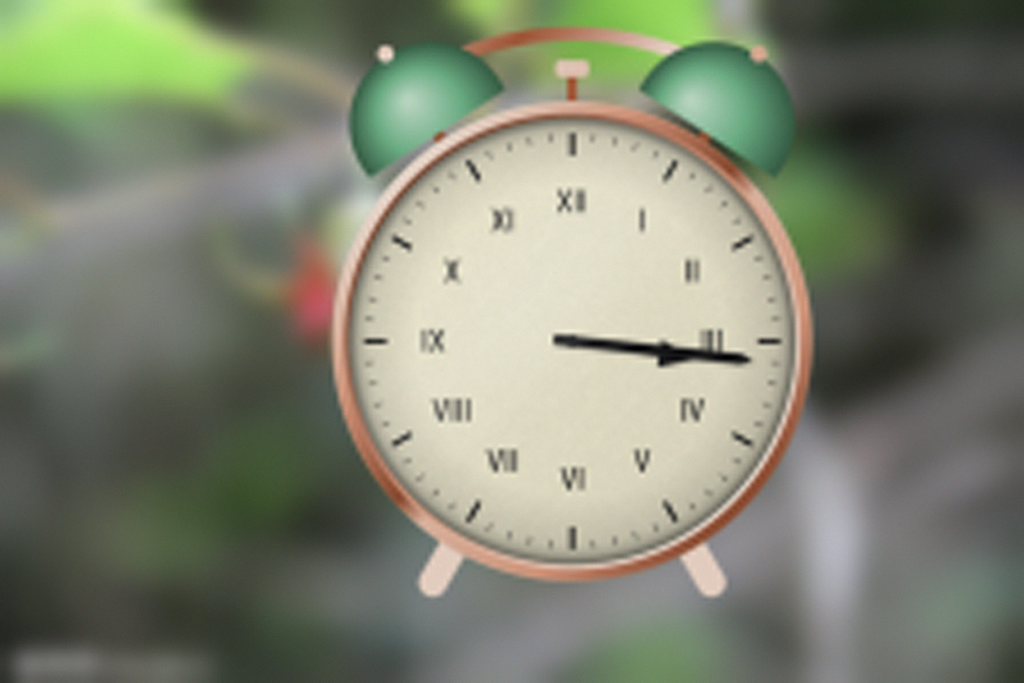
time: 3:16
